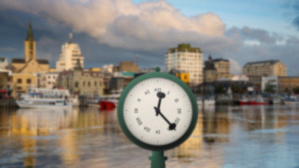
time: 12:23
